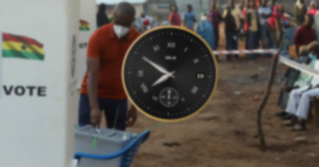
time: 7:50
